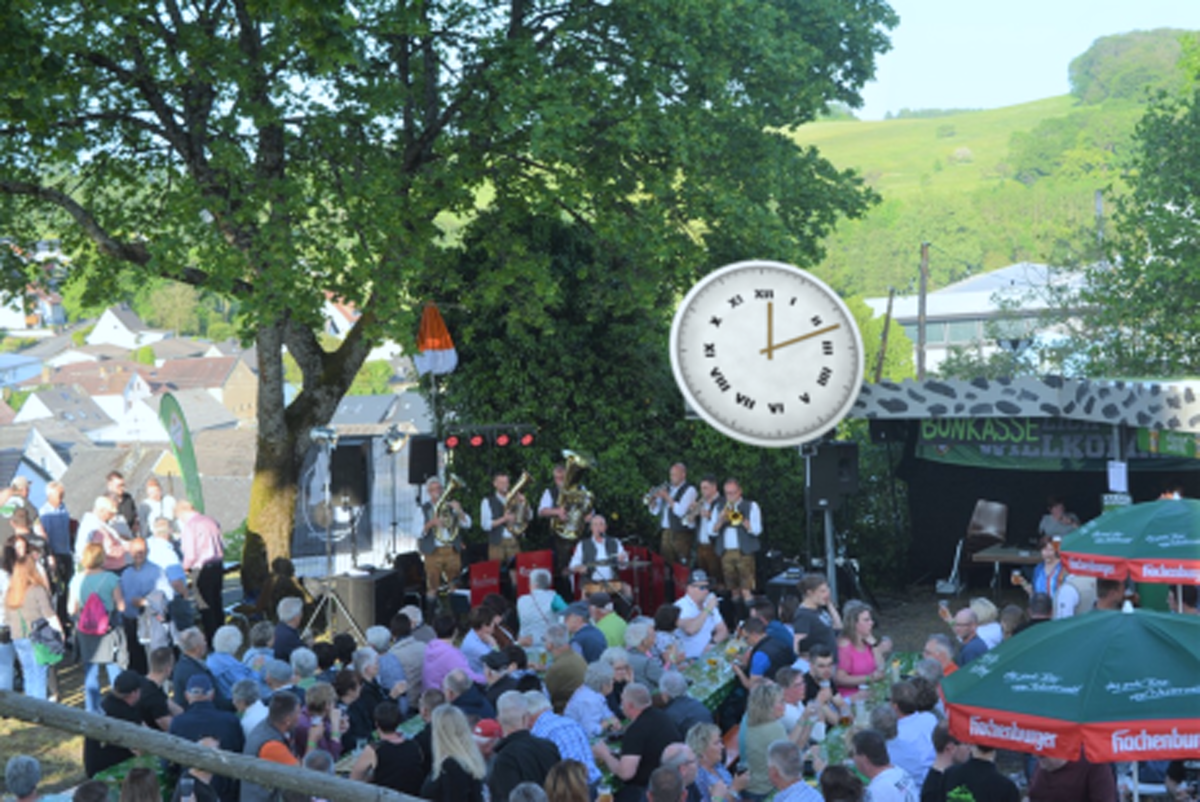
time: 12:12
